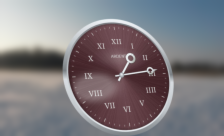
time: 1:14
